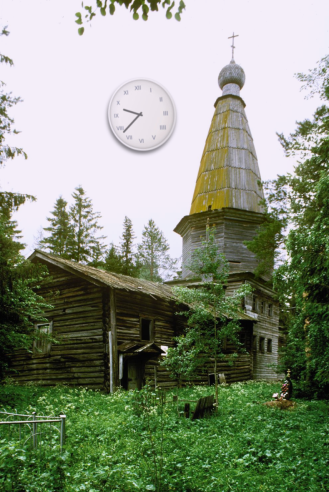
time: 9:38
